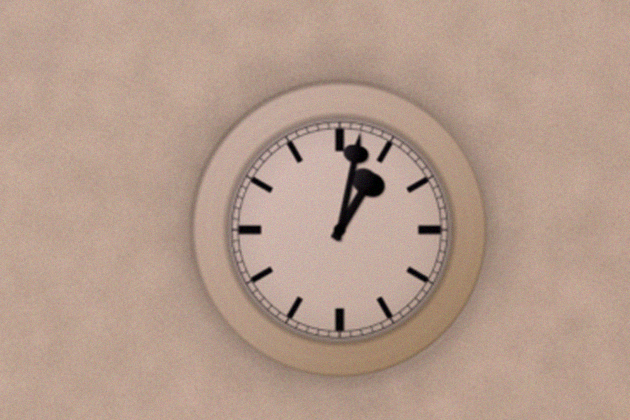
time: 1:02
